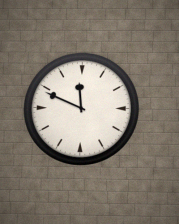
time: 11:49
